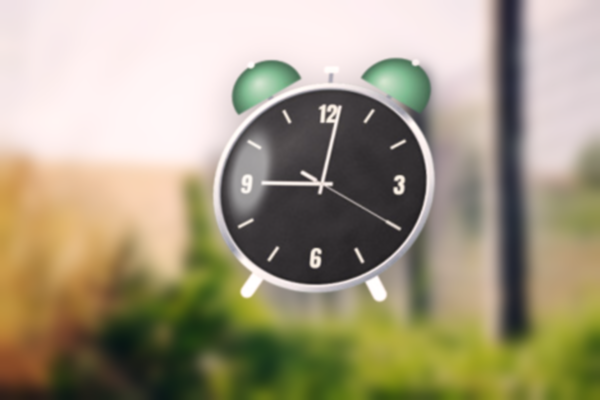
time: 9:01:20
